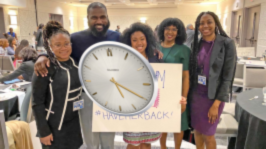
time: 5:20
